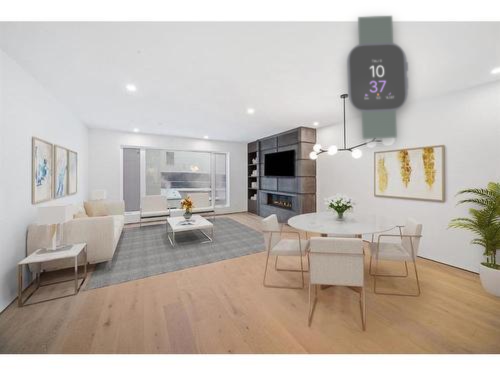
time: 10:37
